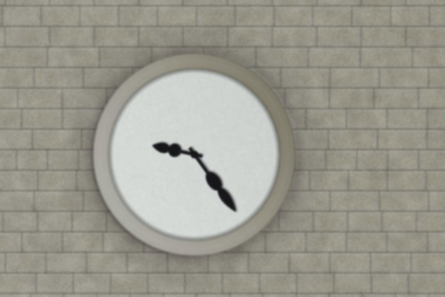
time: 9:24
